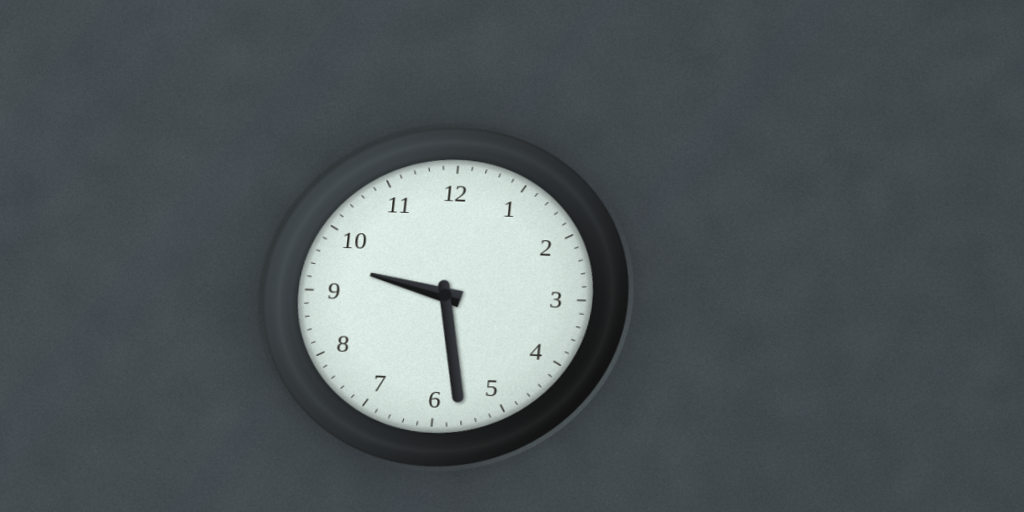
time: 9:28
